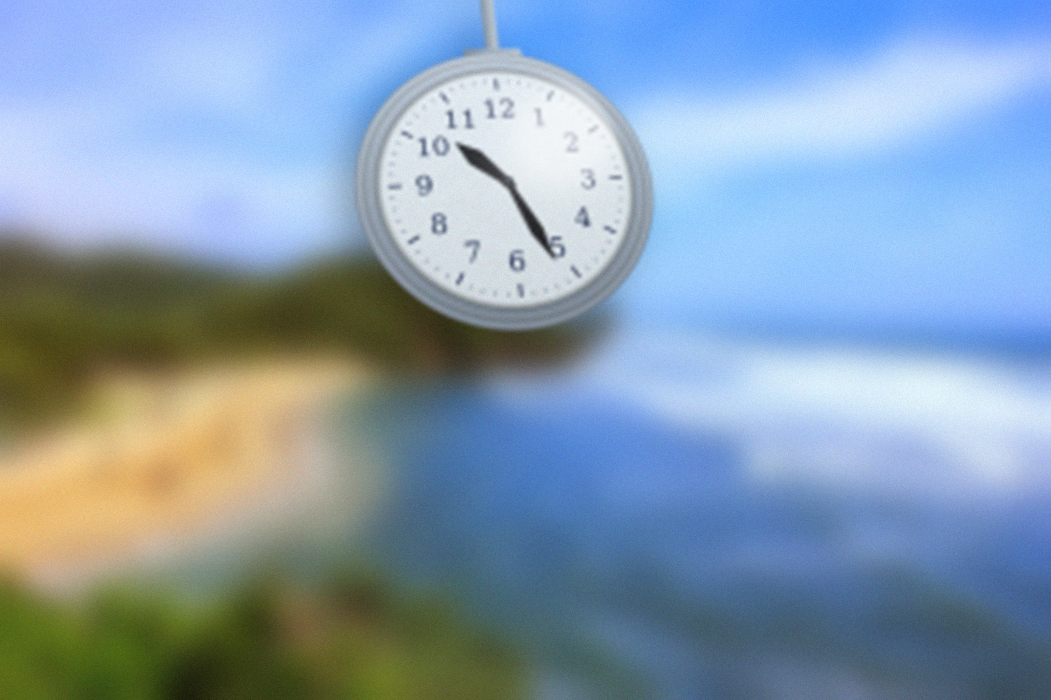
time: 10:26
